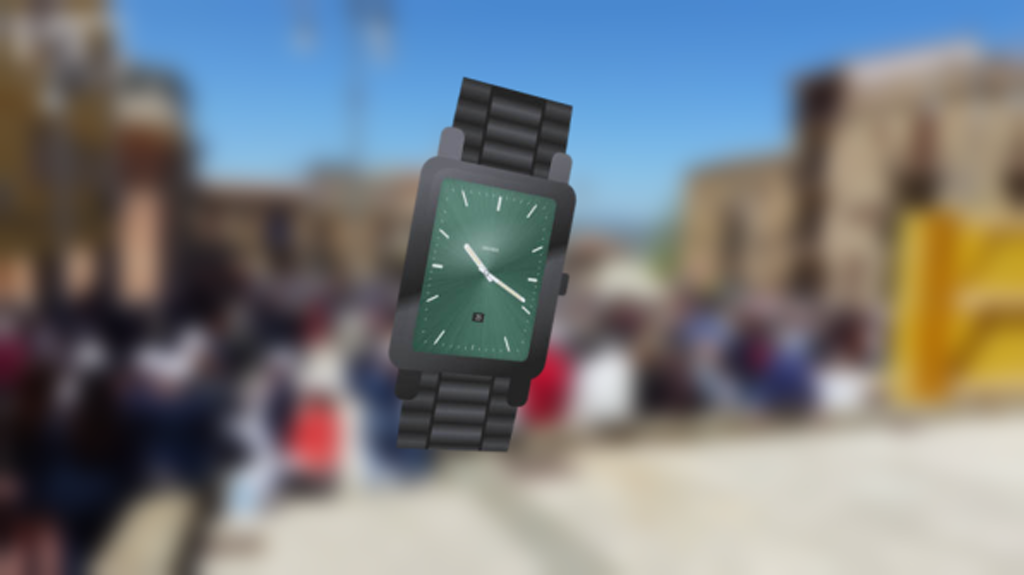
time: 10:19
